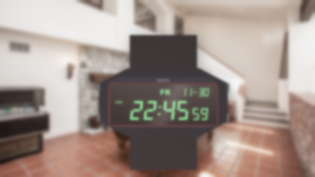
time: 22:45:59
